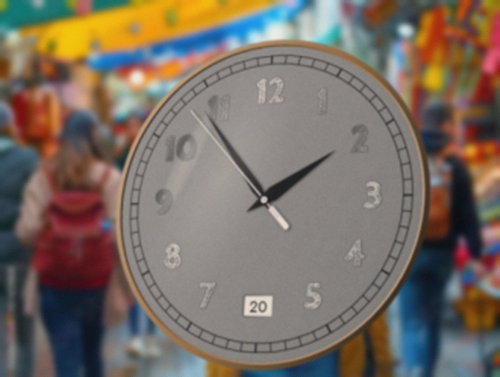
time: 1:53:53
